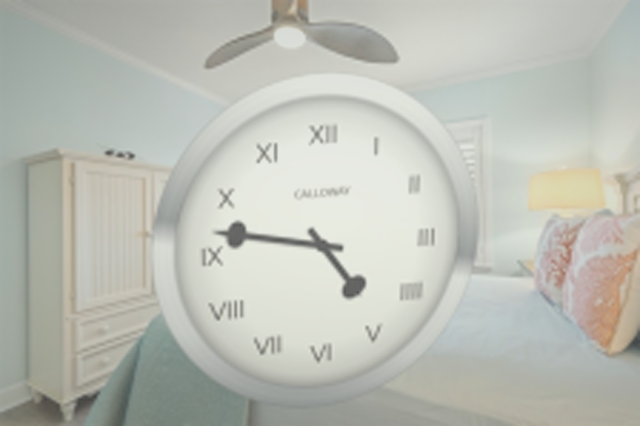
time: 4:47
